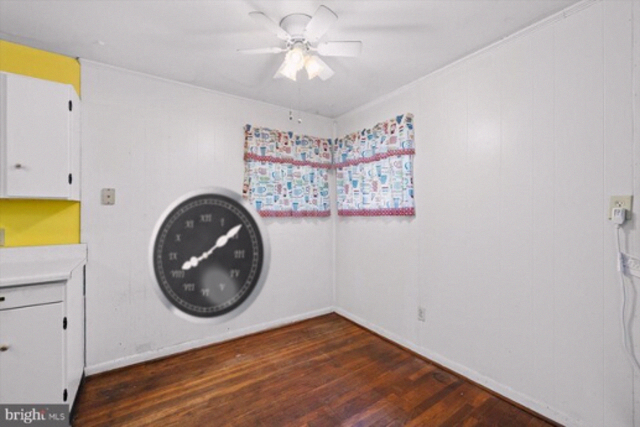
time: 8:09
